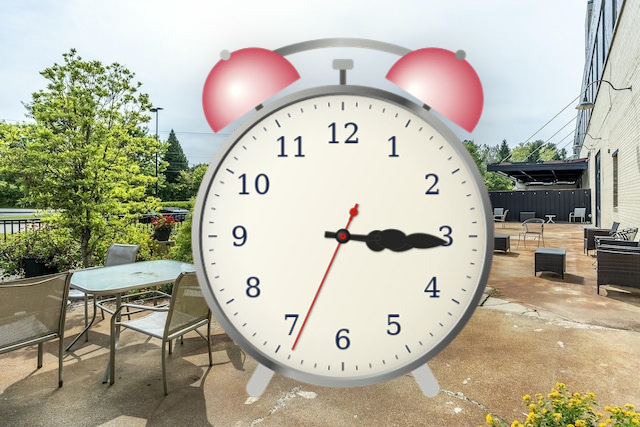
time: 3:15:34
